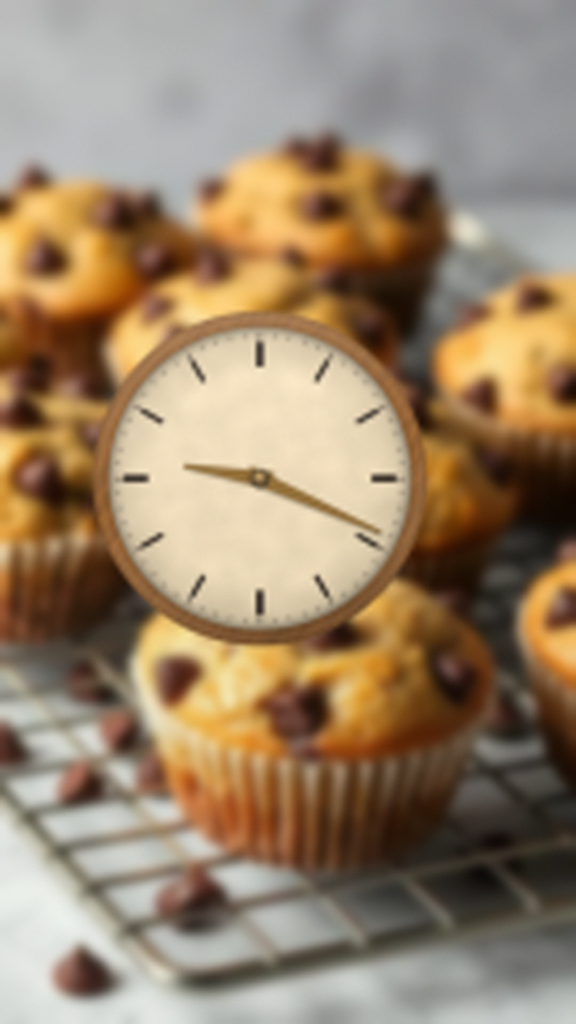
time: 9:19
